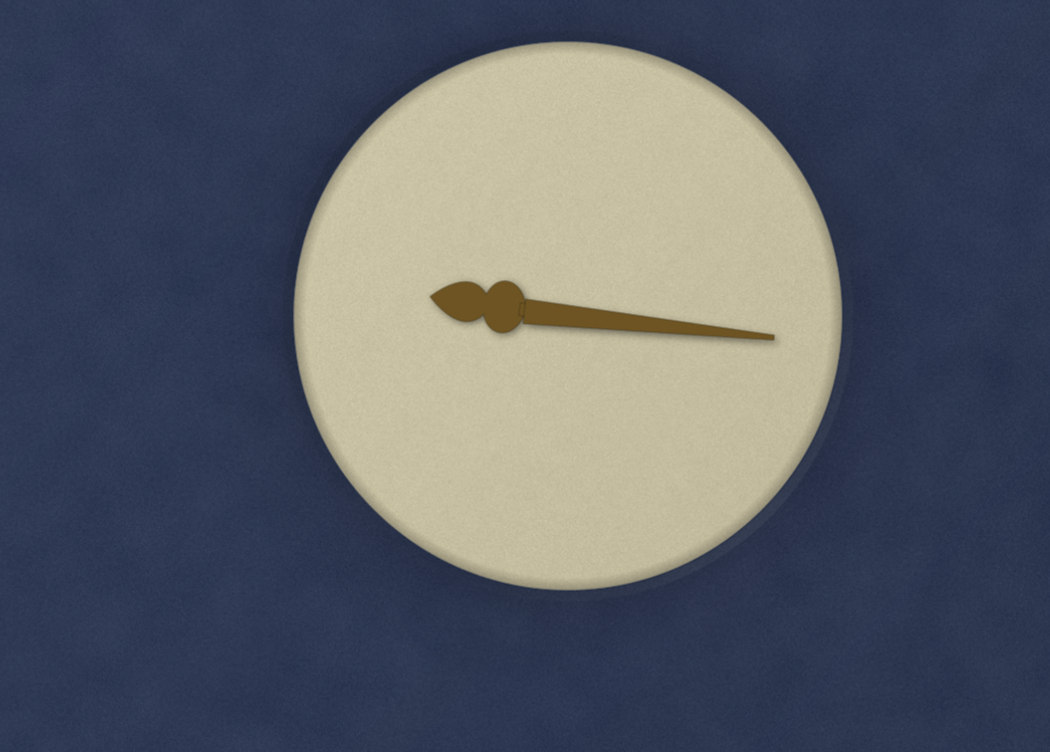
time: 9:16
